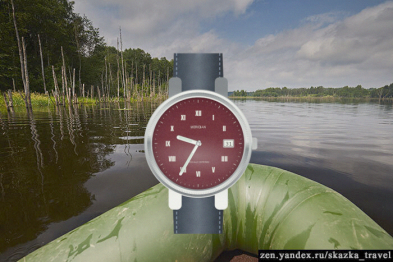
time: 9:35
